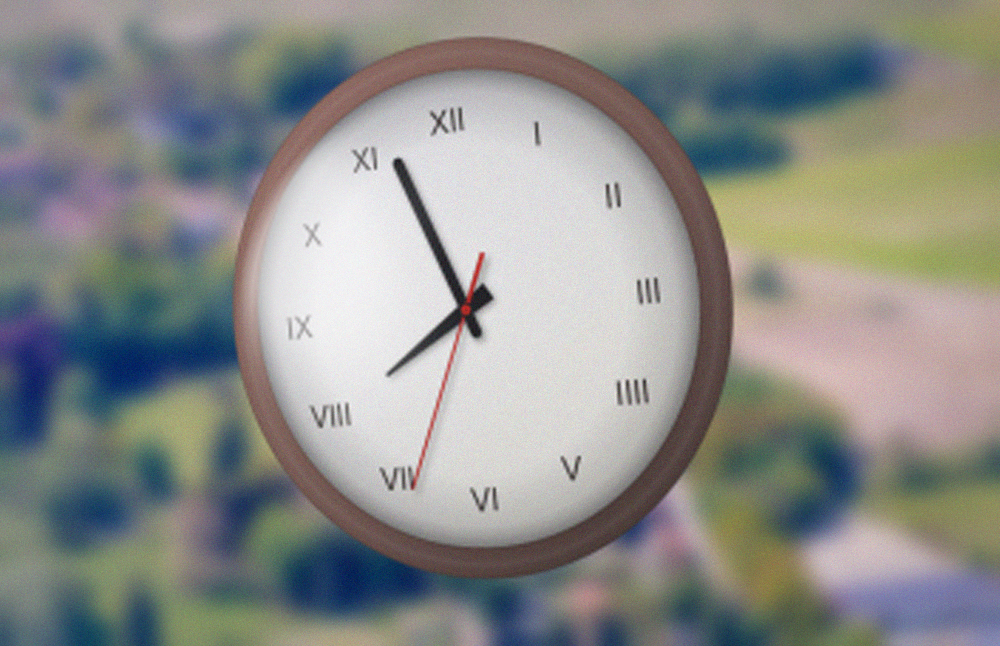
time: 7:56:34
